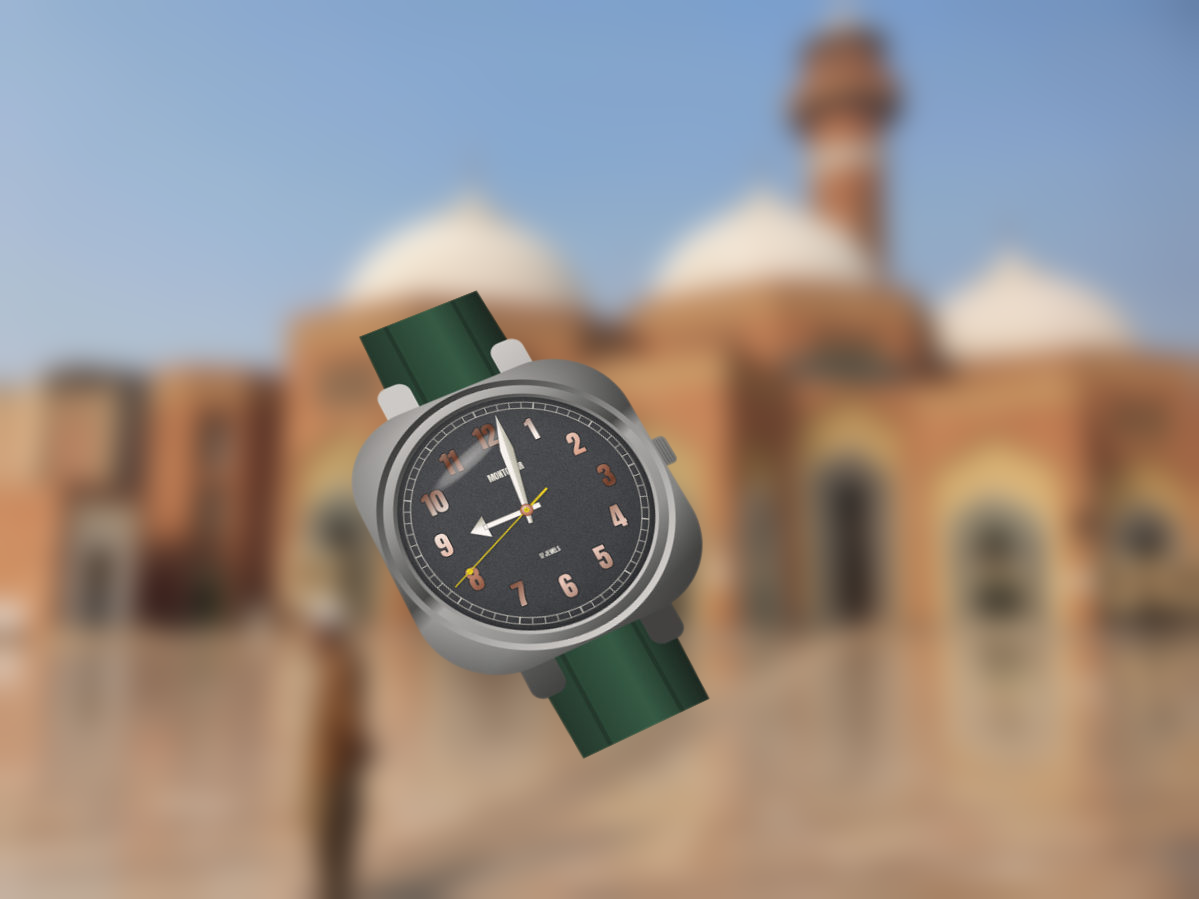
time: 9:01:41
